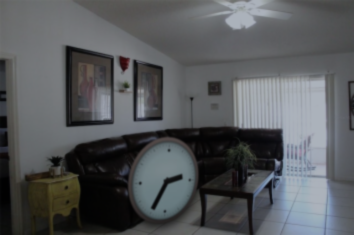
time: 2:35
